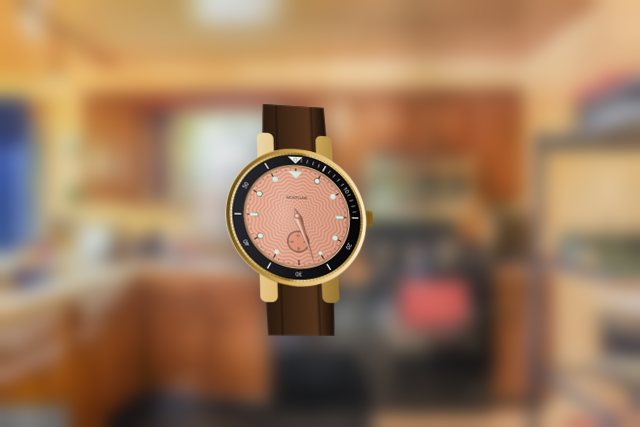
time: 5:27
